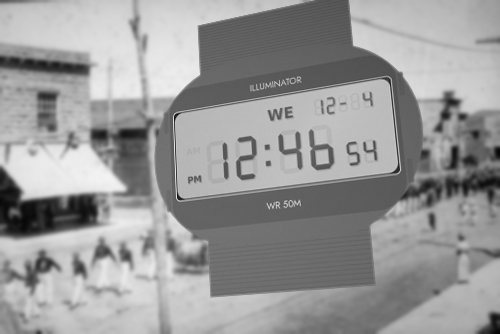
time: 12:46:54
